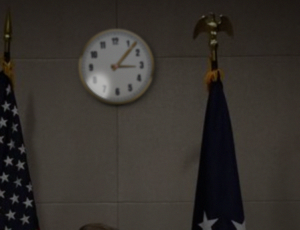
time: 3:07
